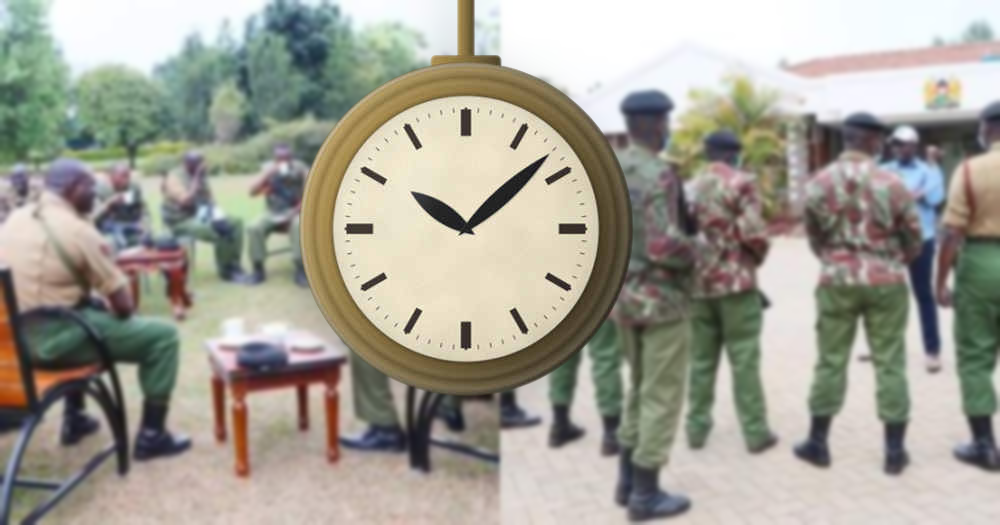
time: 10:08
